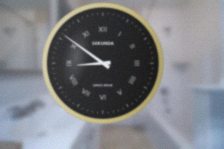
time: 8:51
